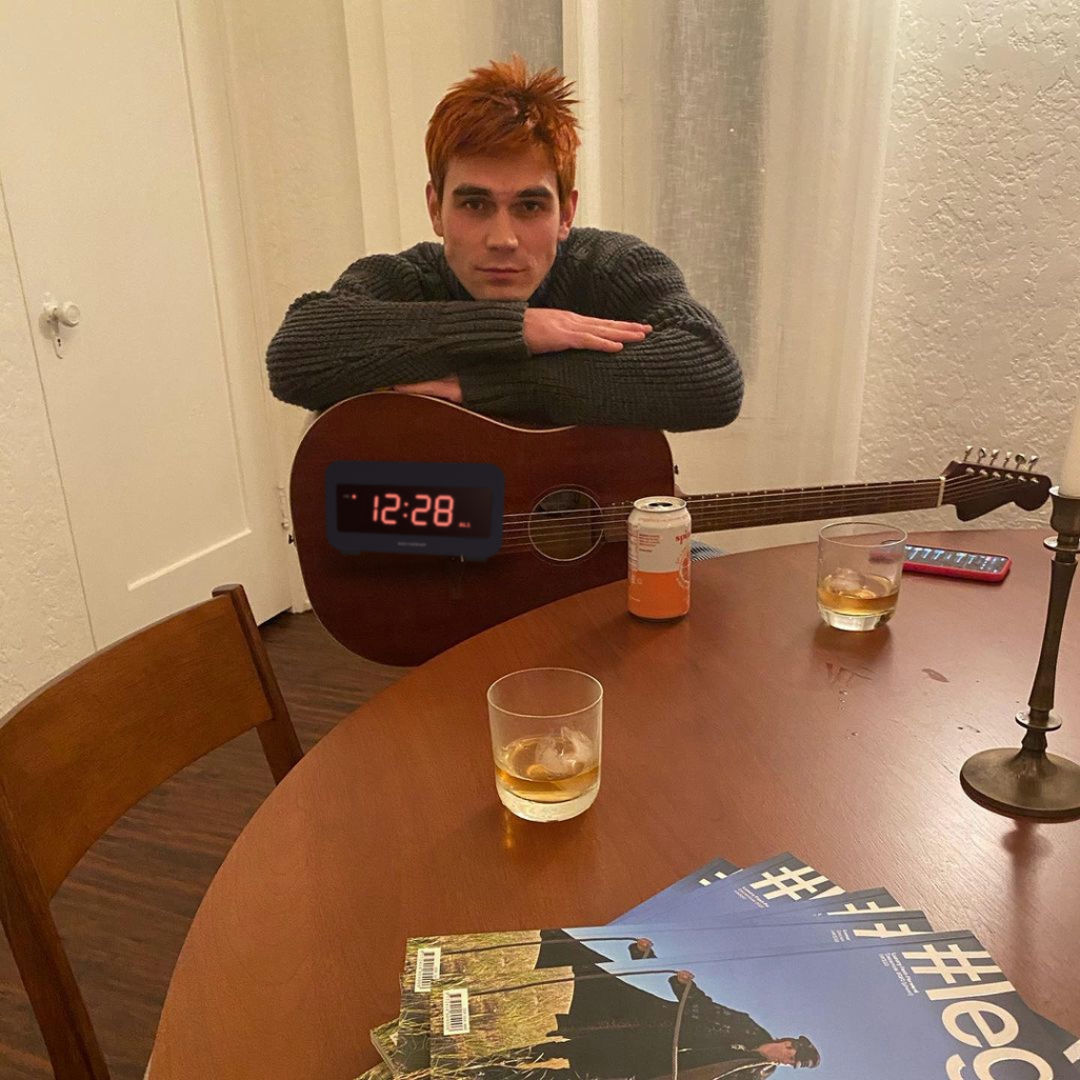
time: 12:28
